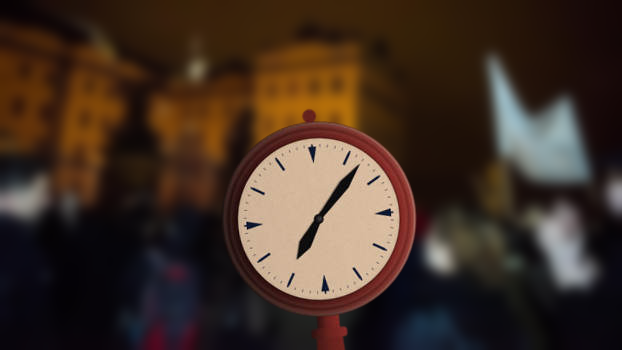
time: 7:07
